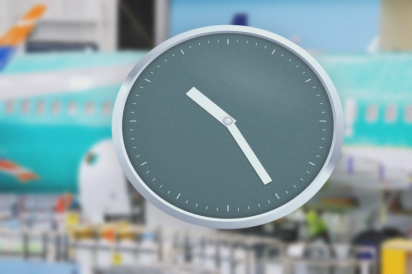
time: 10:25
